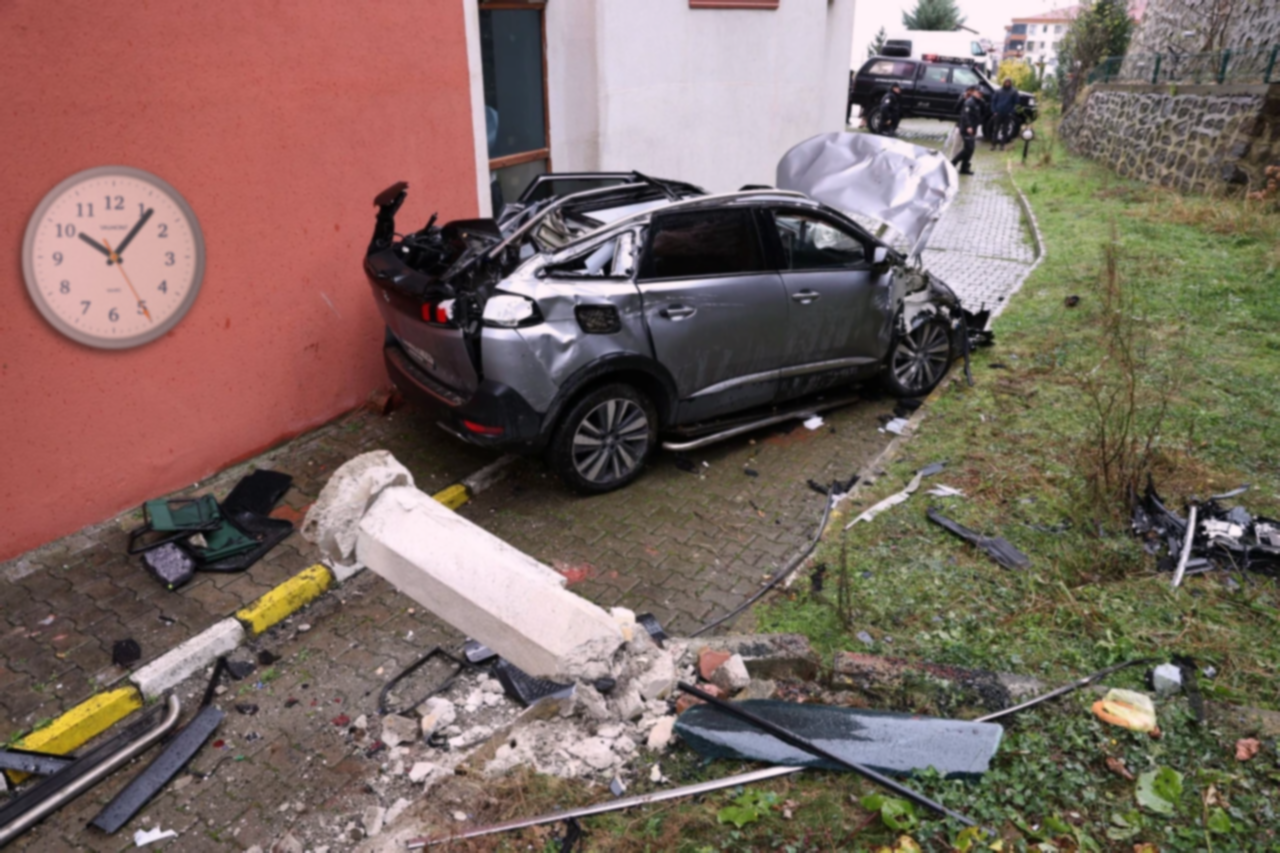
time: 10:06:25
